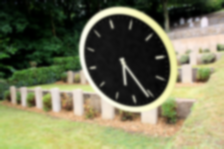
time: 6:26
